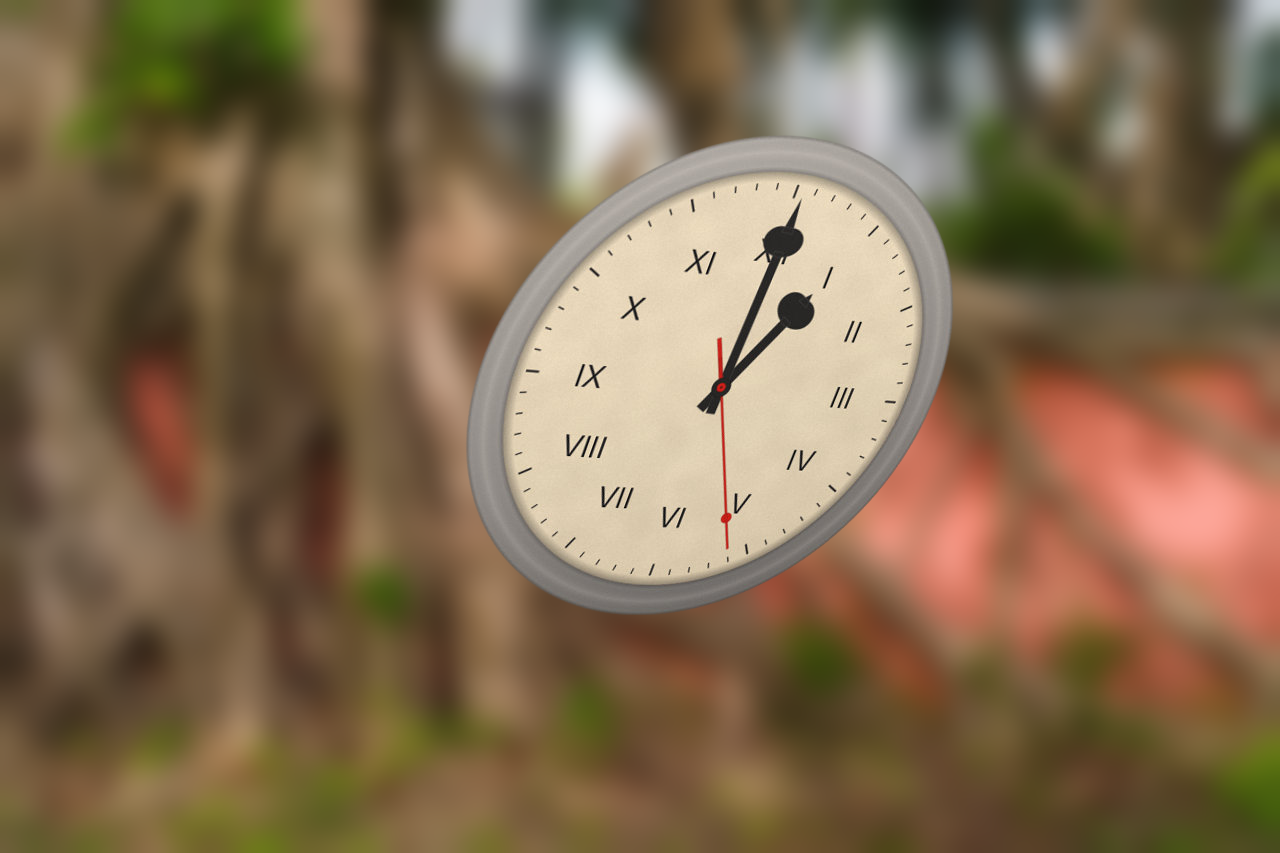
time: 1:00:26
